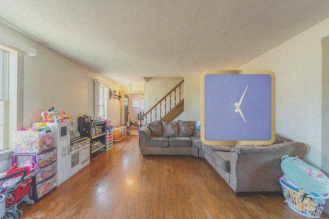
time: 5:04
